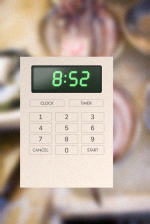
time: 8:52
